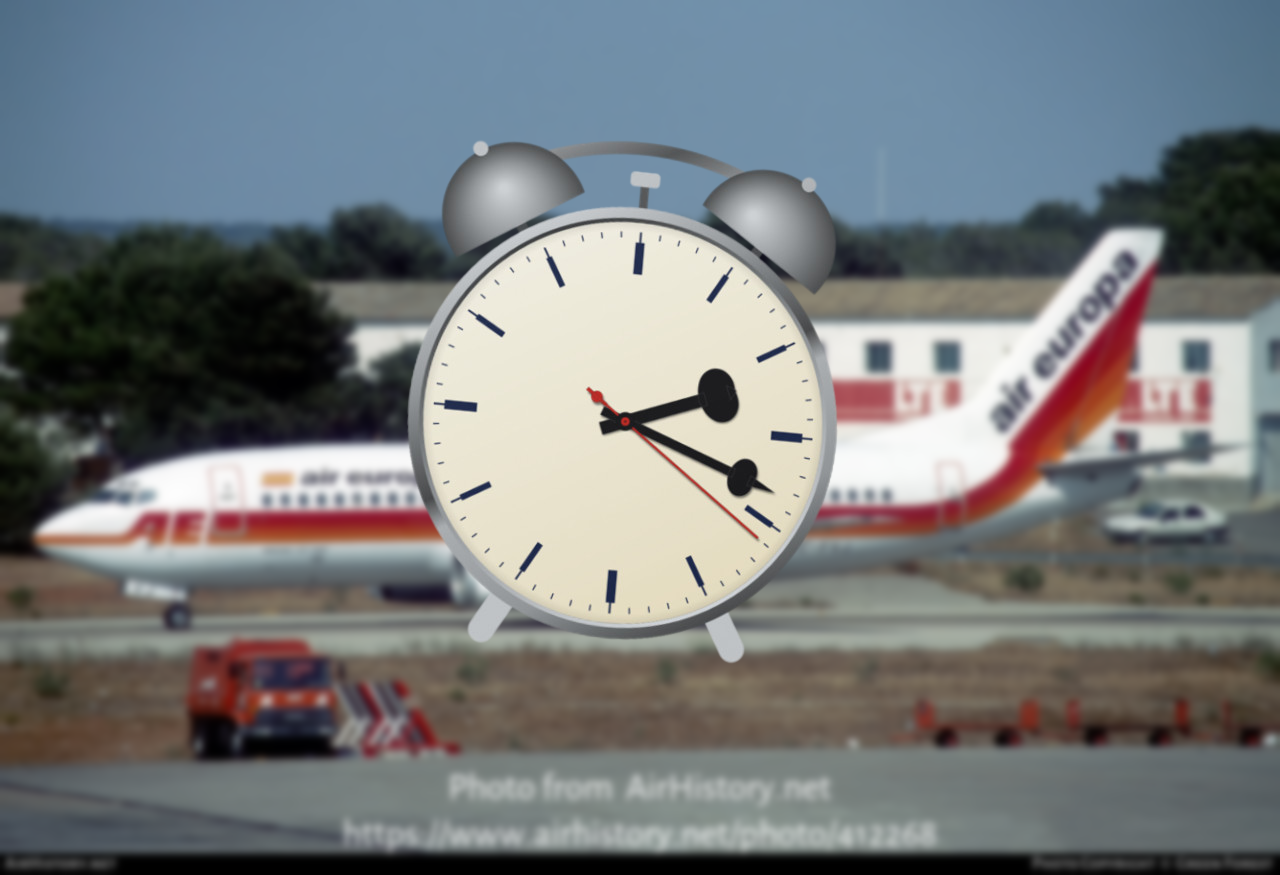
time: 2:18:21
